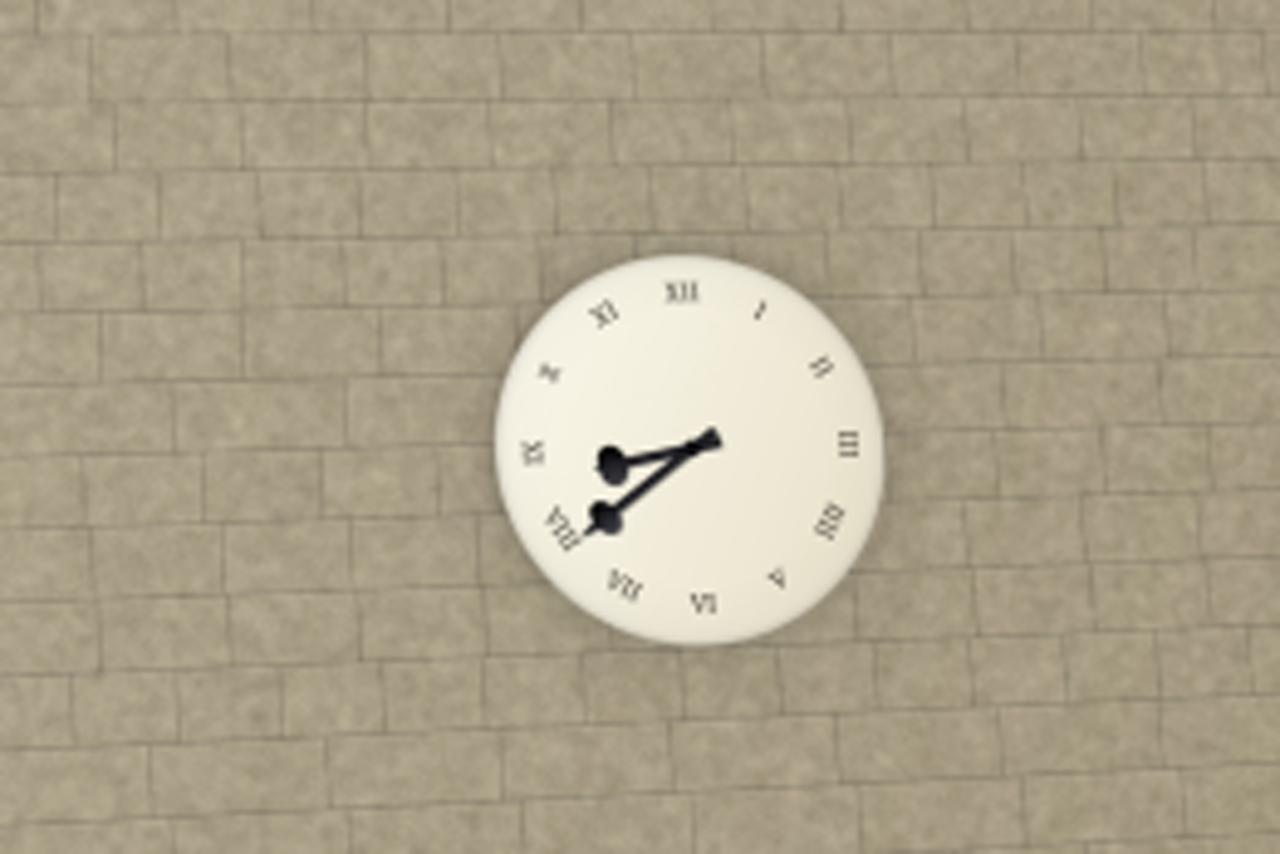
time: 8:39
